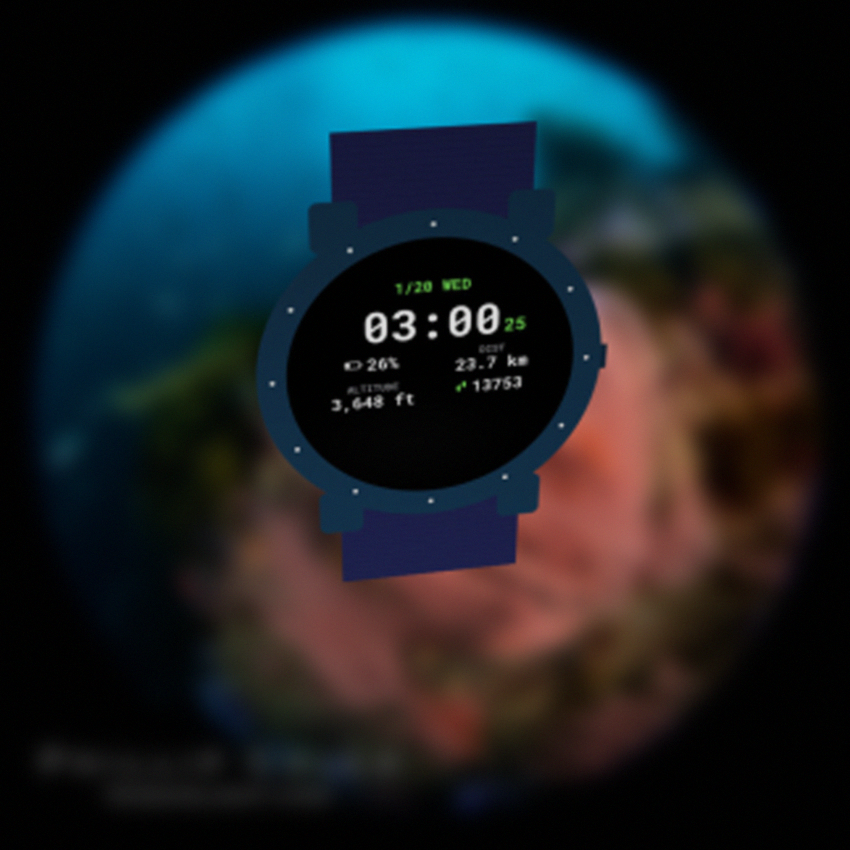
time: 3:00
